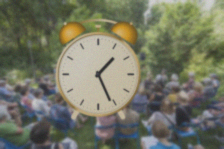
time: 1:26
